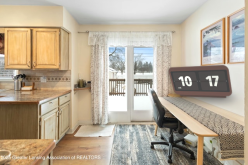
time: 10:17
